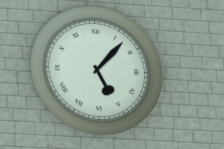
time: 5:07
